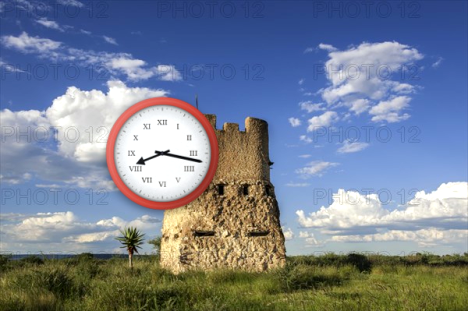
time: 8:17
